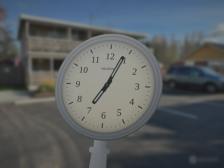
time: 7:04
